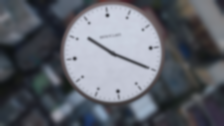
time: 10:20
